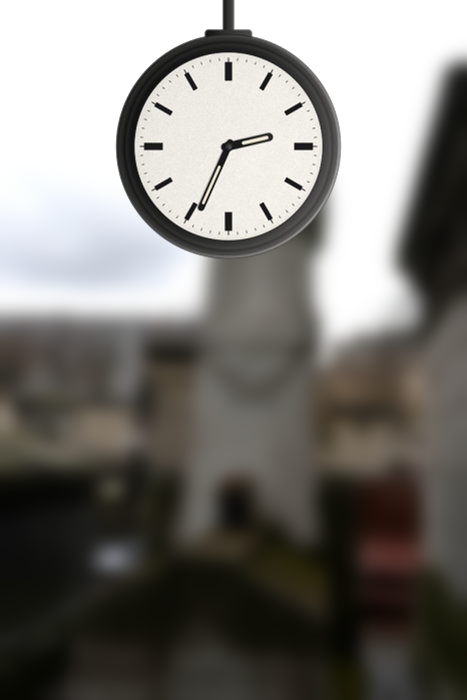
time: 2:34
